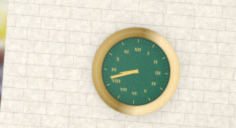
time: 8:42
